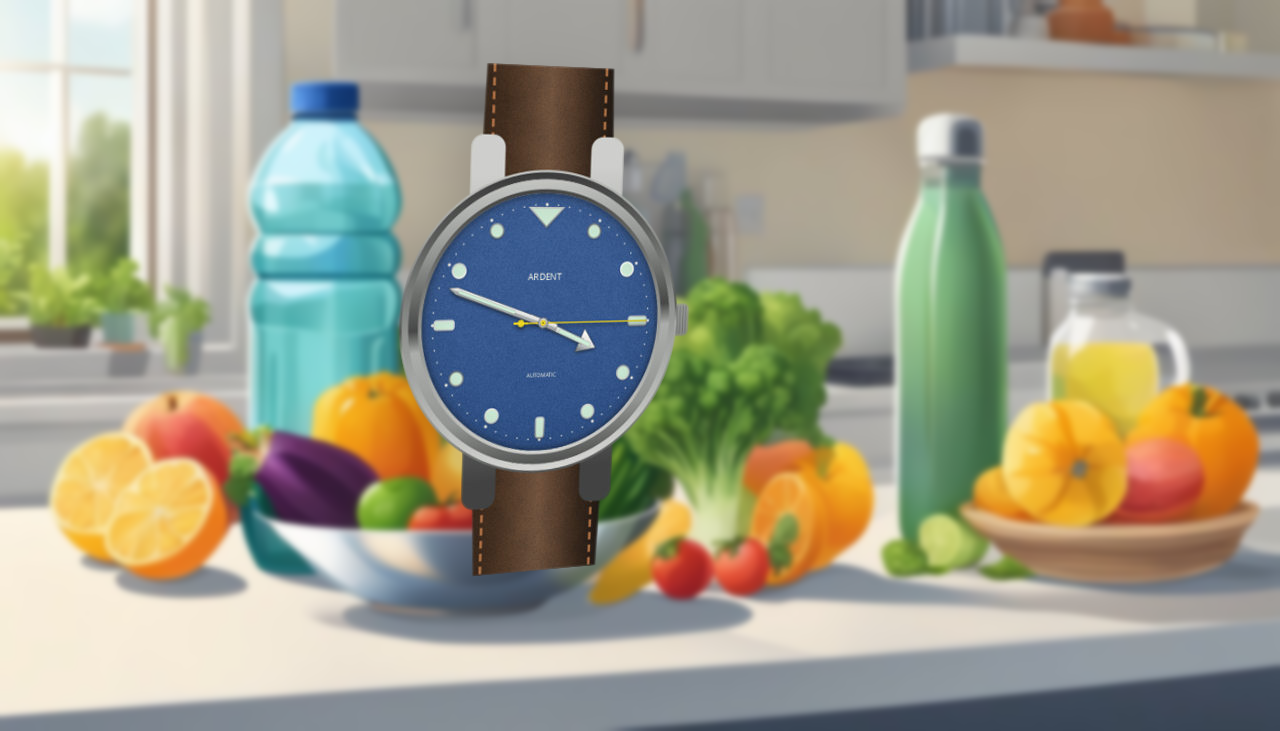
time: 3:48:15
